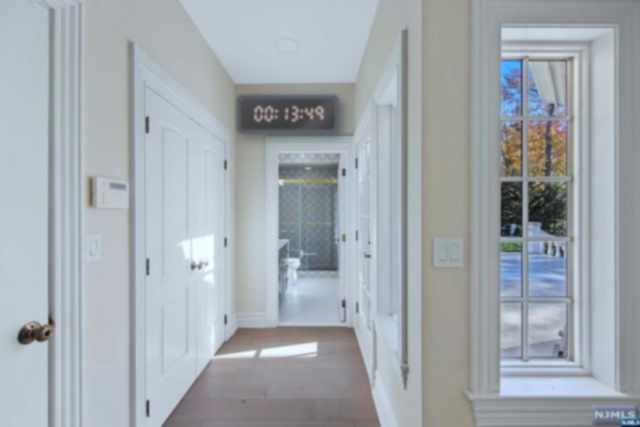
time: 0:13:49
